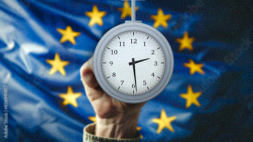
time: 2:29
